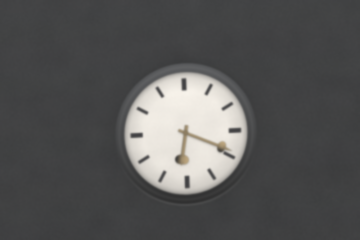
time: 6:19
